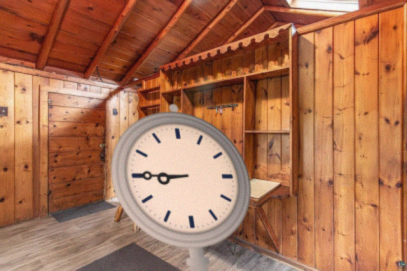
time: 8:45
